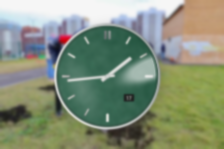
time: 1:44
